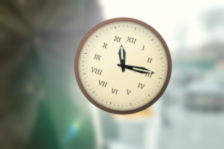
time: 11:14
